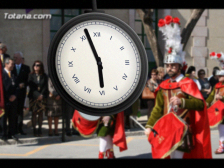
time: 5:57
